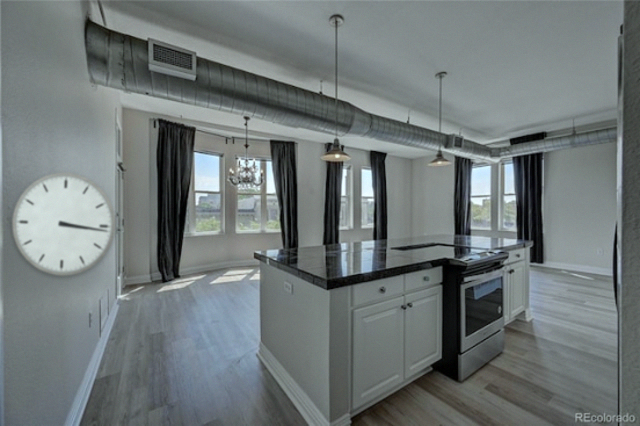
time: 3:16
